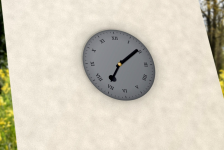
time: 7:09
